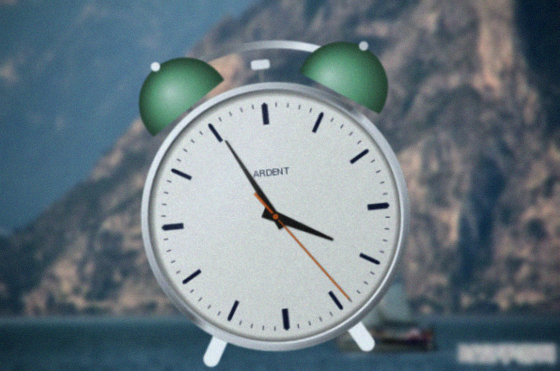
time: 3:55:24
